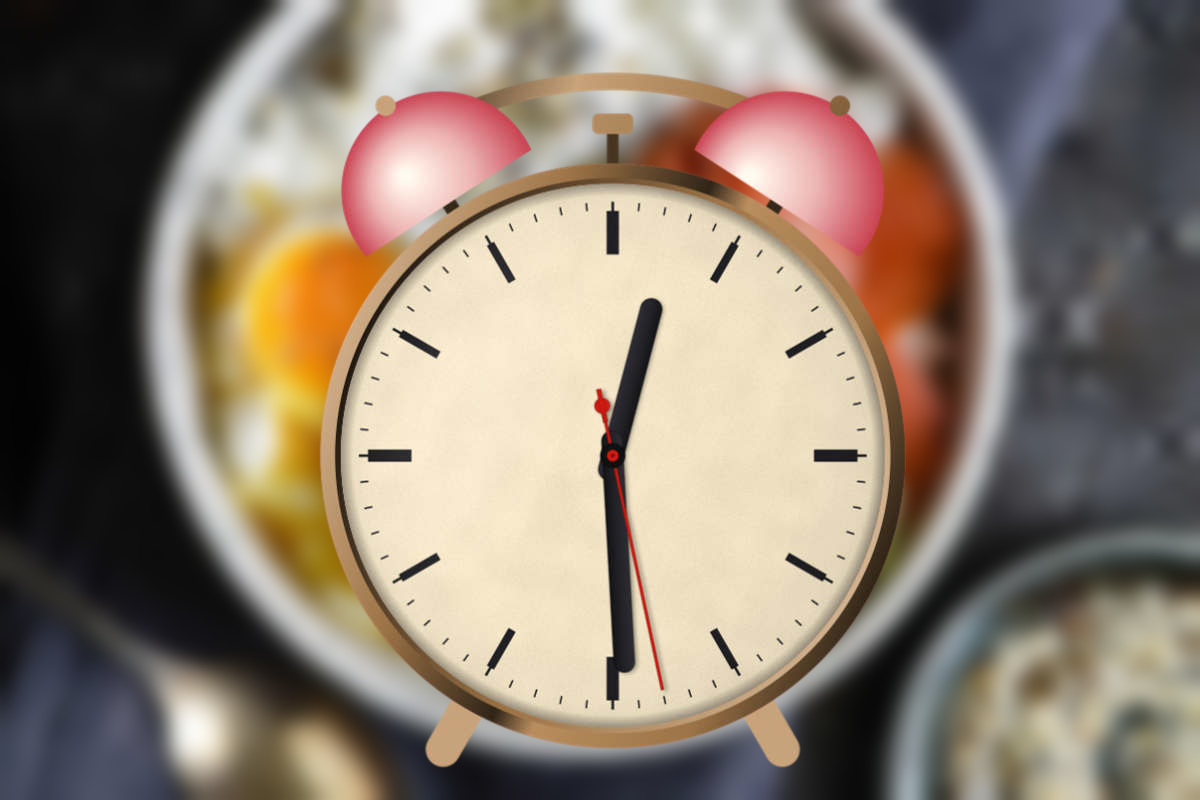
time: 12:29:28
